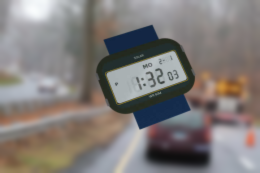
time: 1:32:03
